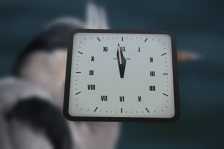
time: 11:59
